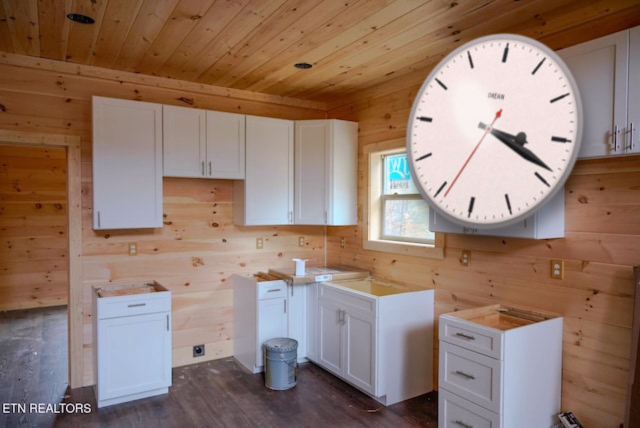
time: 3:18:34
